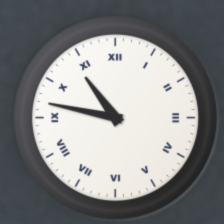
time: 10:47
